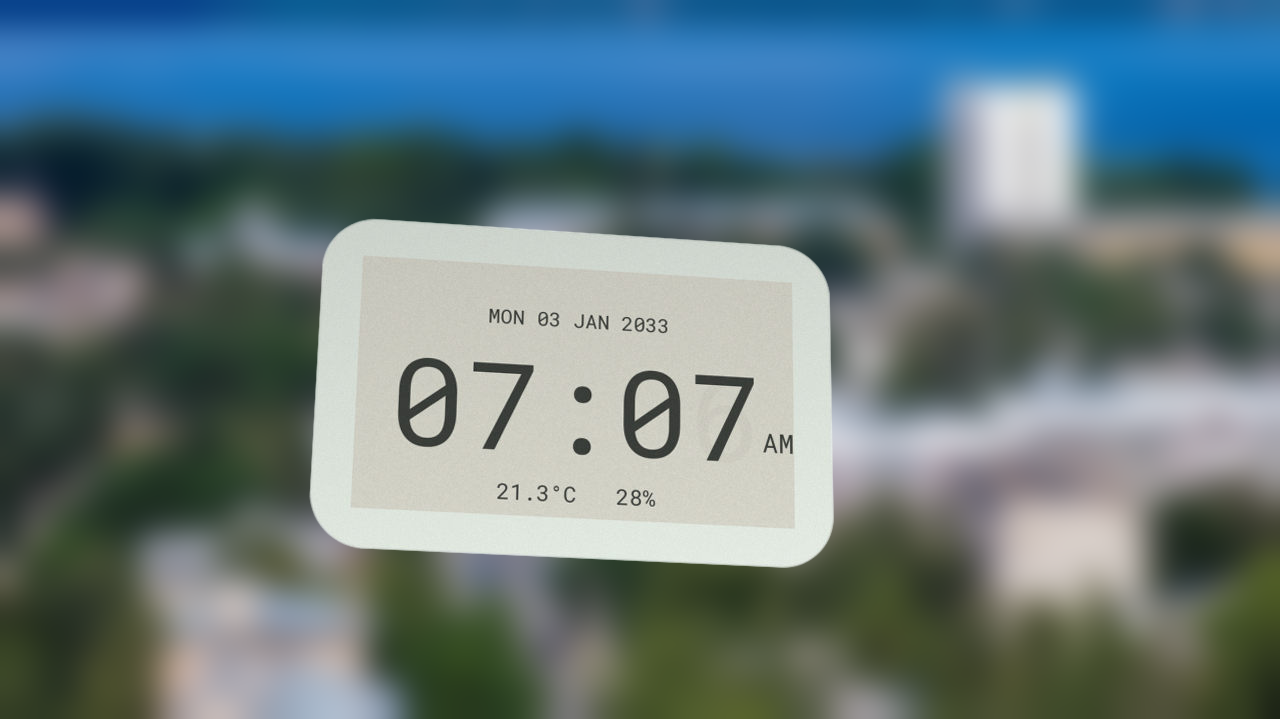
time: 7:07
